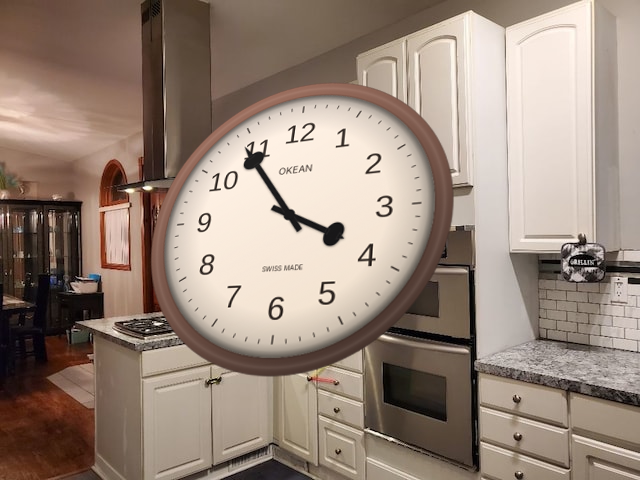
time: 3:54
